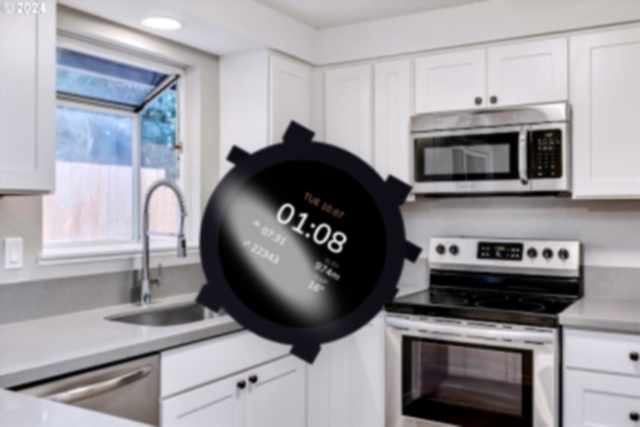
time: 1:08
